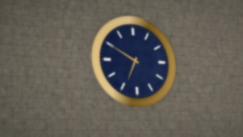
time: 6:50
